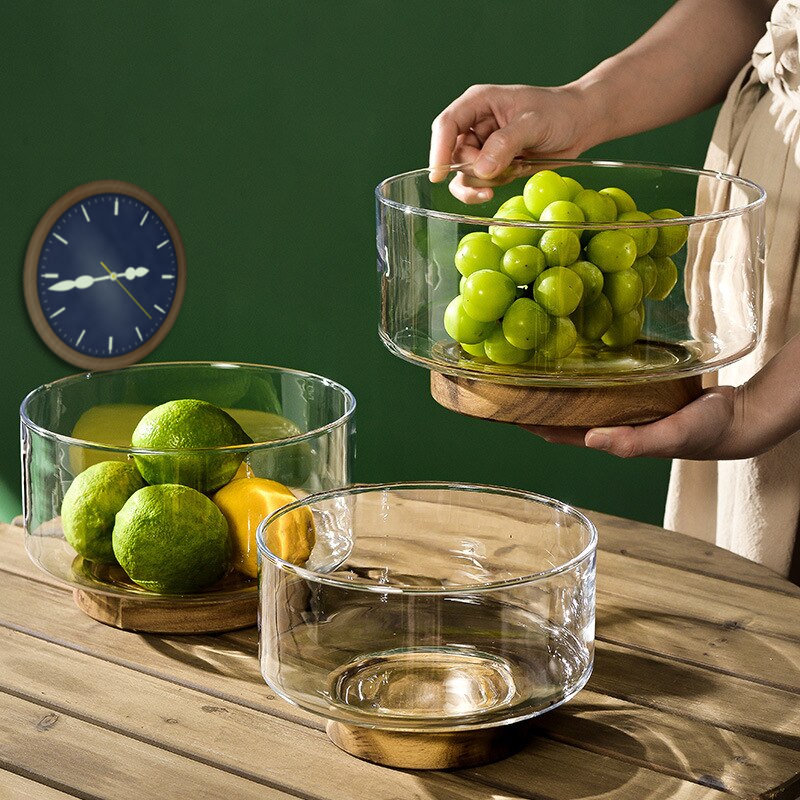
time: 2:43:22
